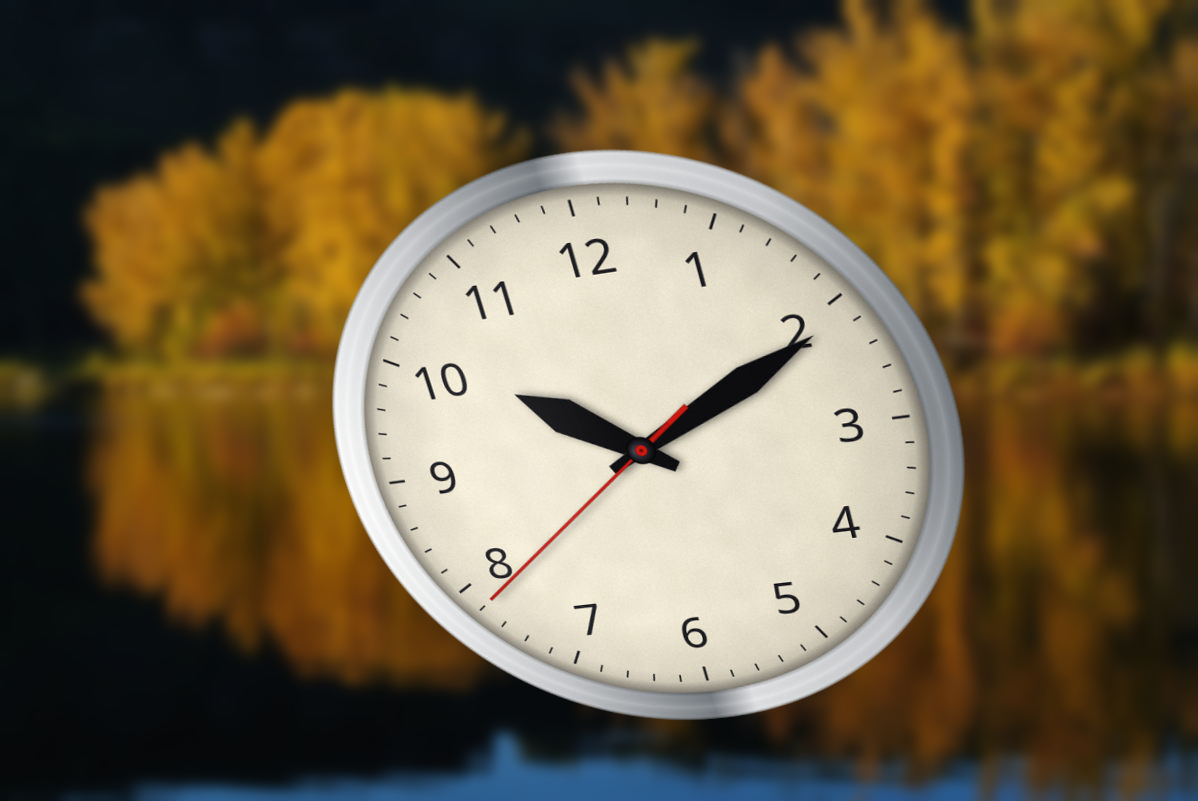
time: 10:10:39
